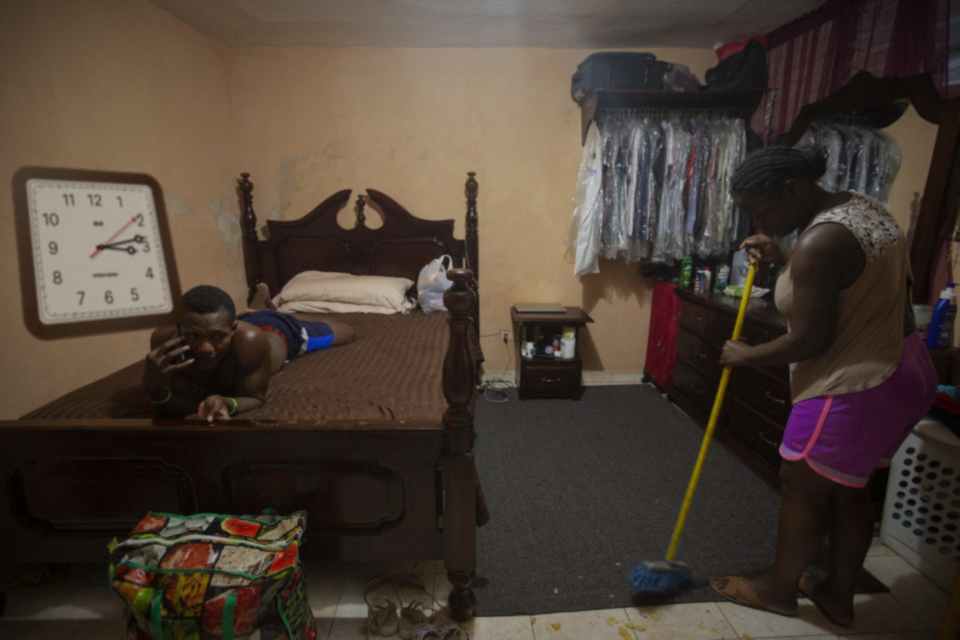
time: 3:13:09
